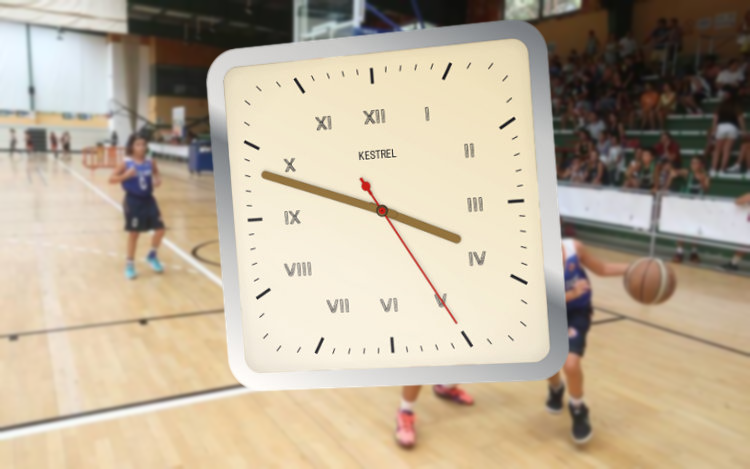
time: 3:48:25
